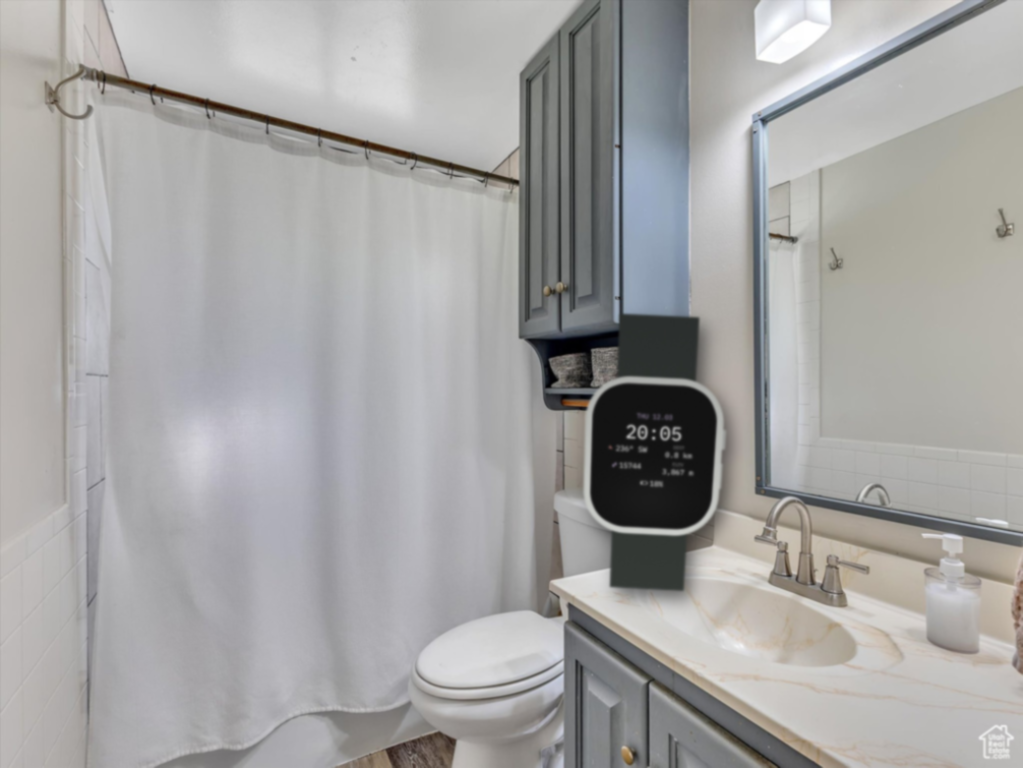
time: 20:05
